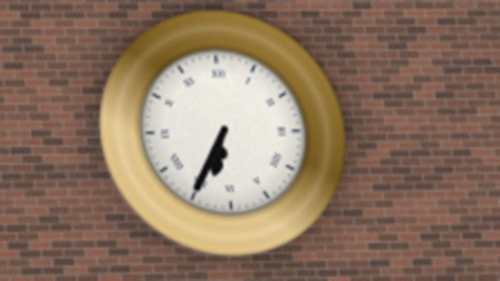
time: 6:35
